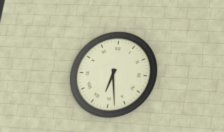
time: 6:28
